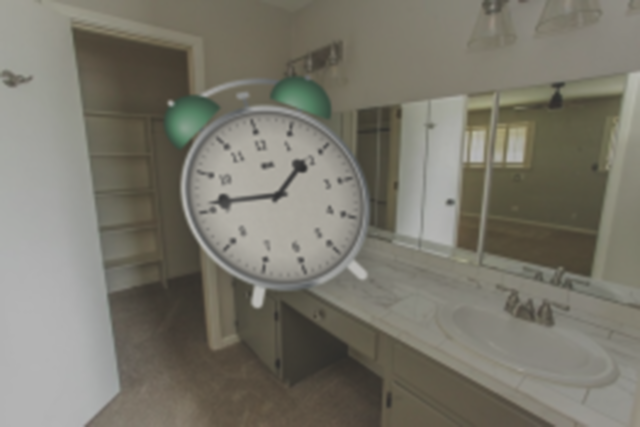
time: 1:46
